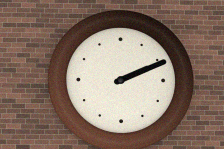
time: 2:11
